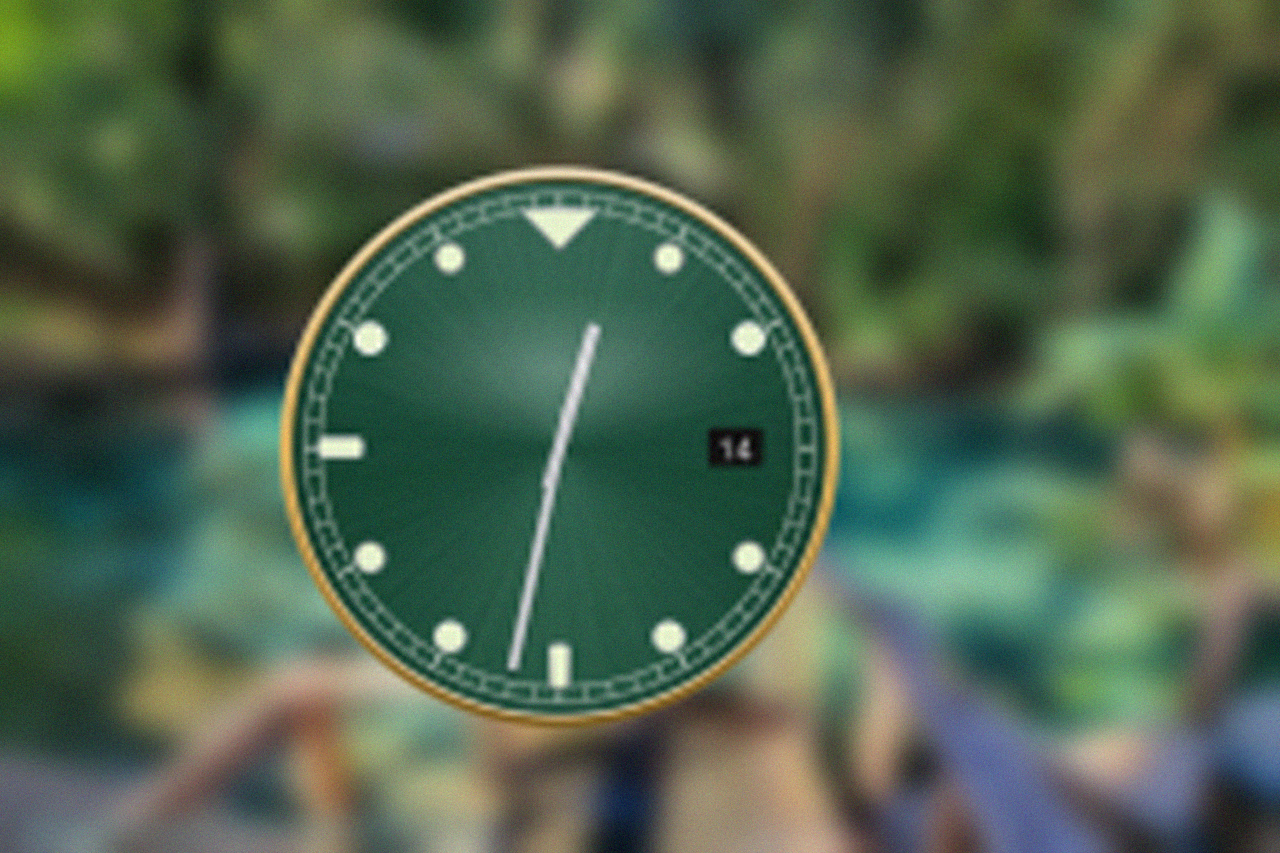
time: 12:32
